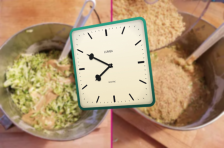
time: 7:50
